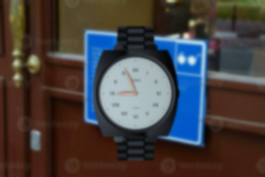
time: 8:56
